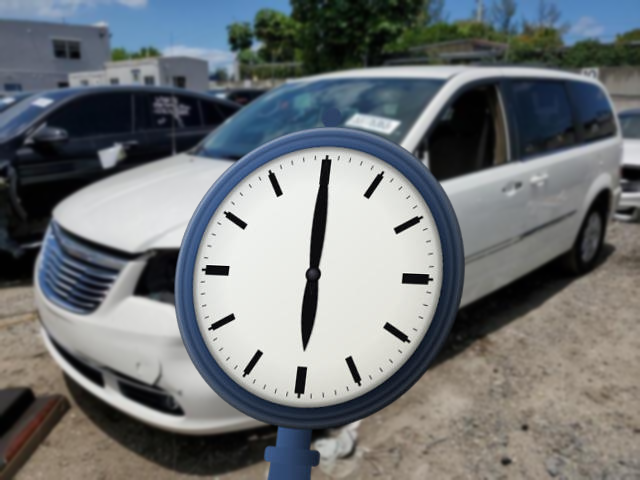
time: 6:00
